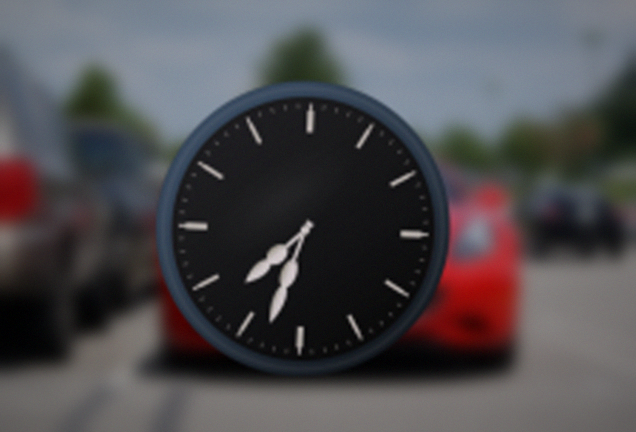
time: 7:33
